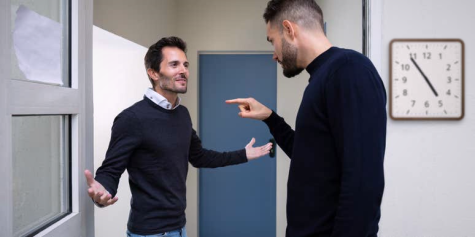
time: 4:54
